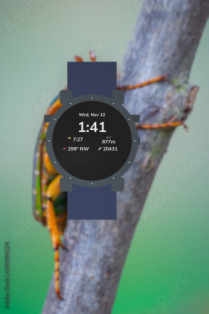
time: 1:41
